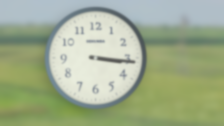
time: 3:16
